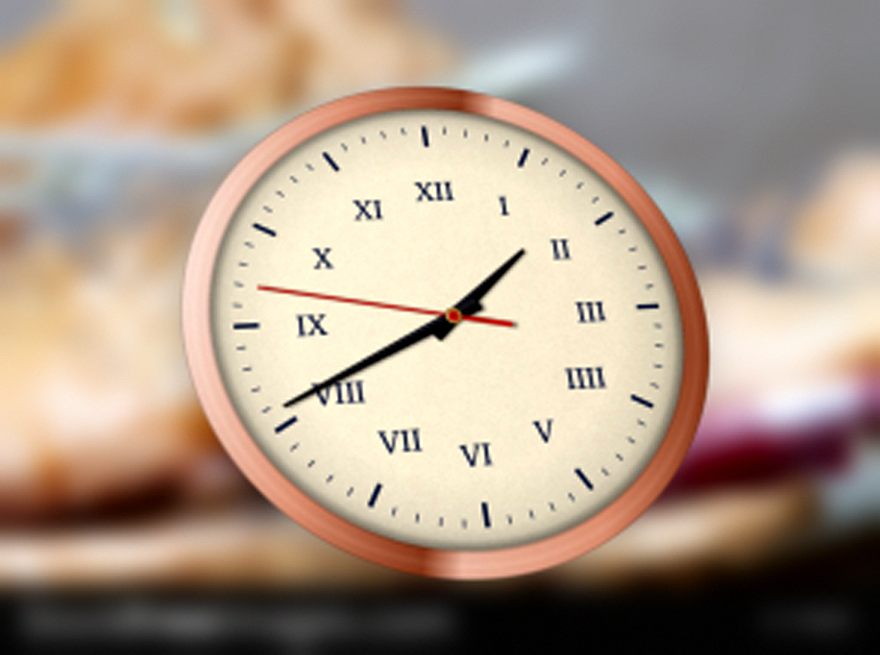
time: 1:40:47
